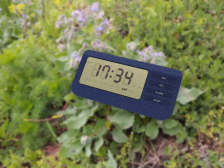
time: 17:34
